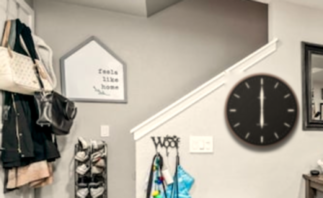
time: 6:00
